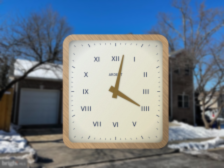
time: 4:02
